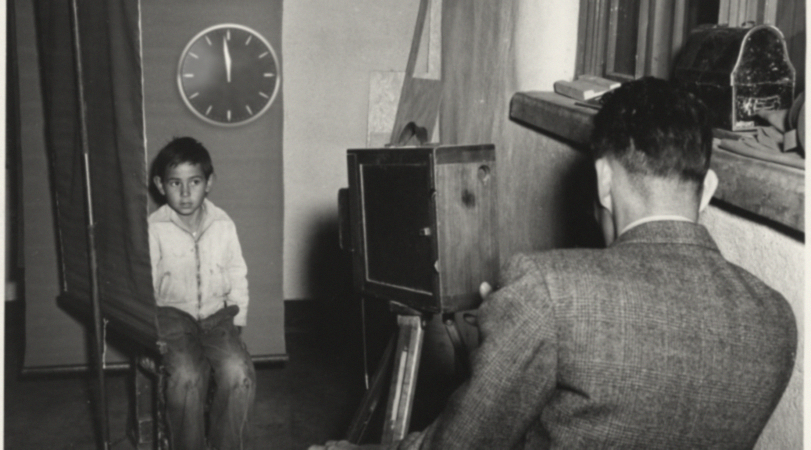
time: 11:59
